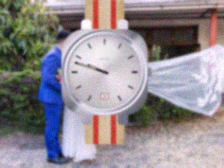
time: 9:48
